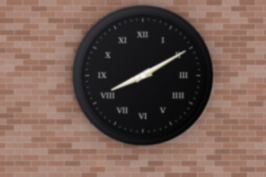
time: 8:10
